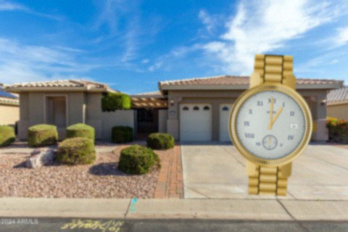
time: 1:00
